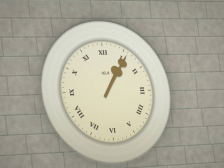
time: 1:06
